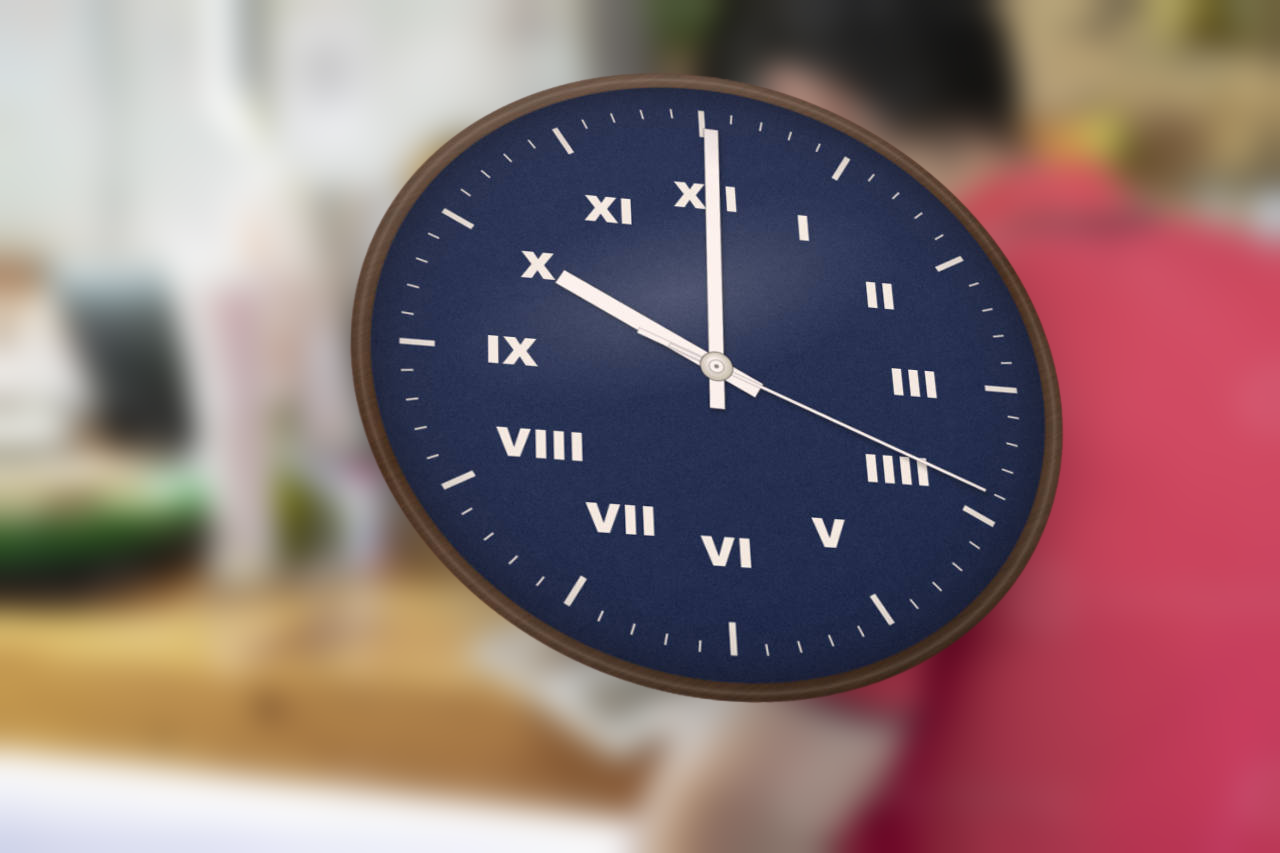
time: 10:00:19
